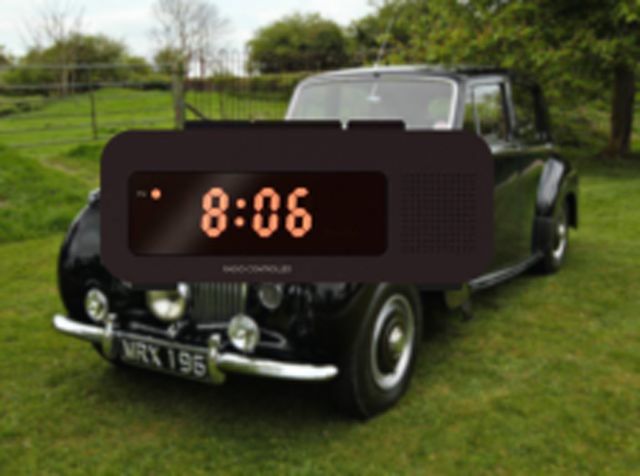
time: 8:06
